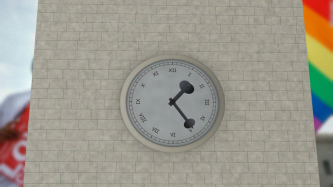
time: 1:24
